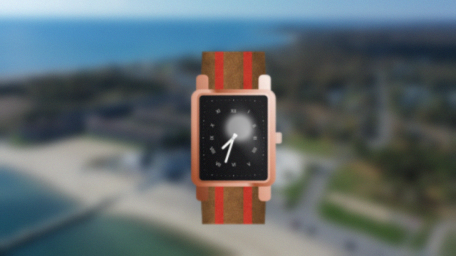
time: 7:33
